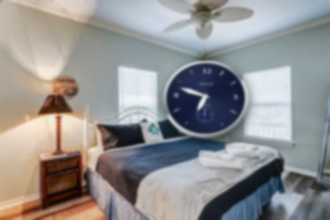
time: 6:48
